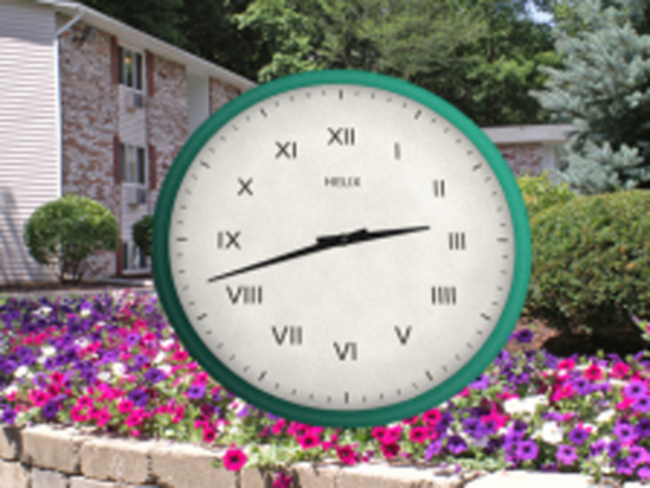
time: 2:42
